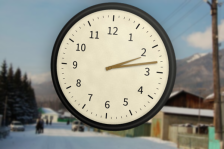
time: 2:13
